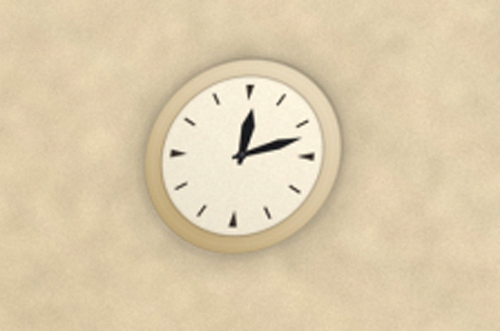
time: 12:12
